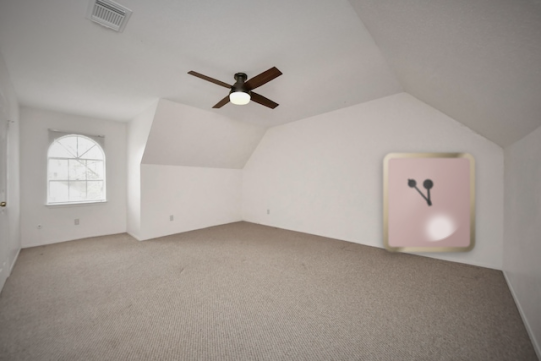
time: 11:53
